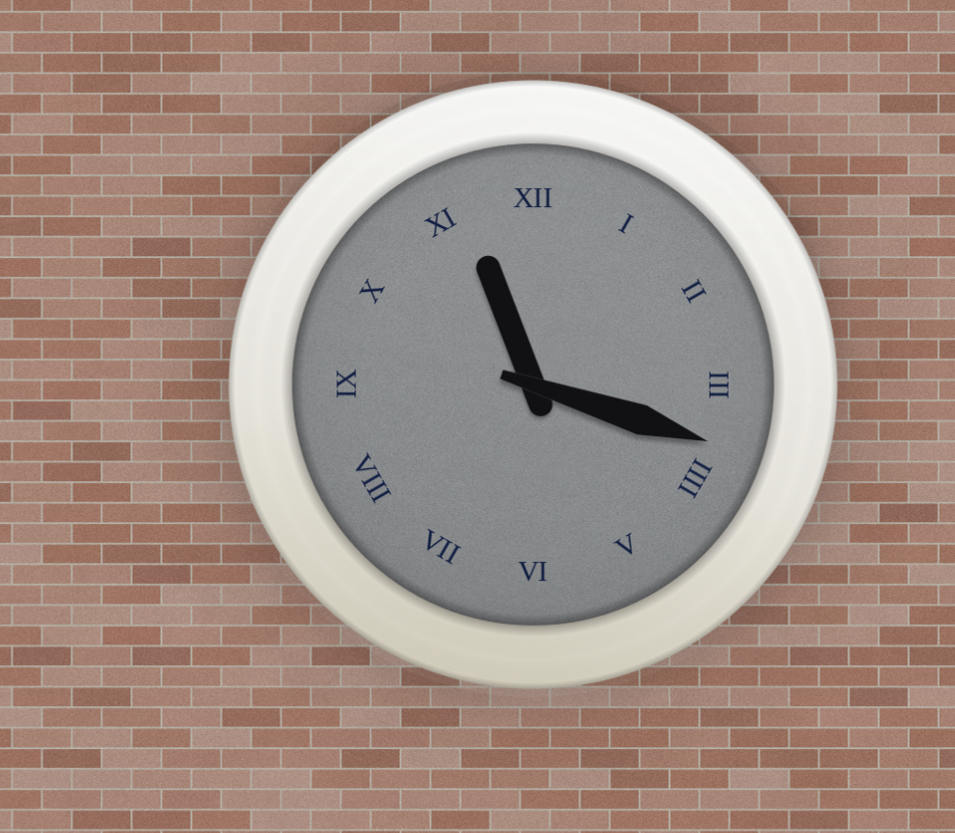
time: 11:18
